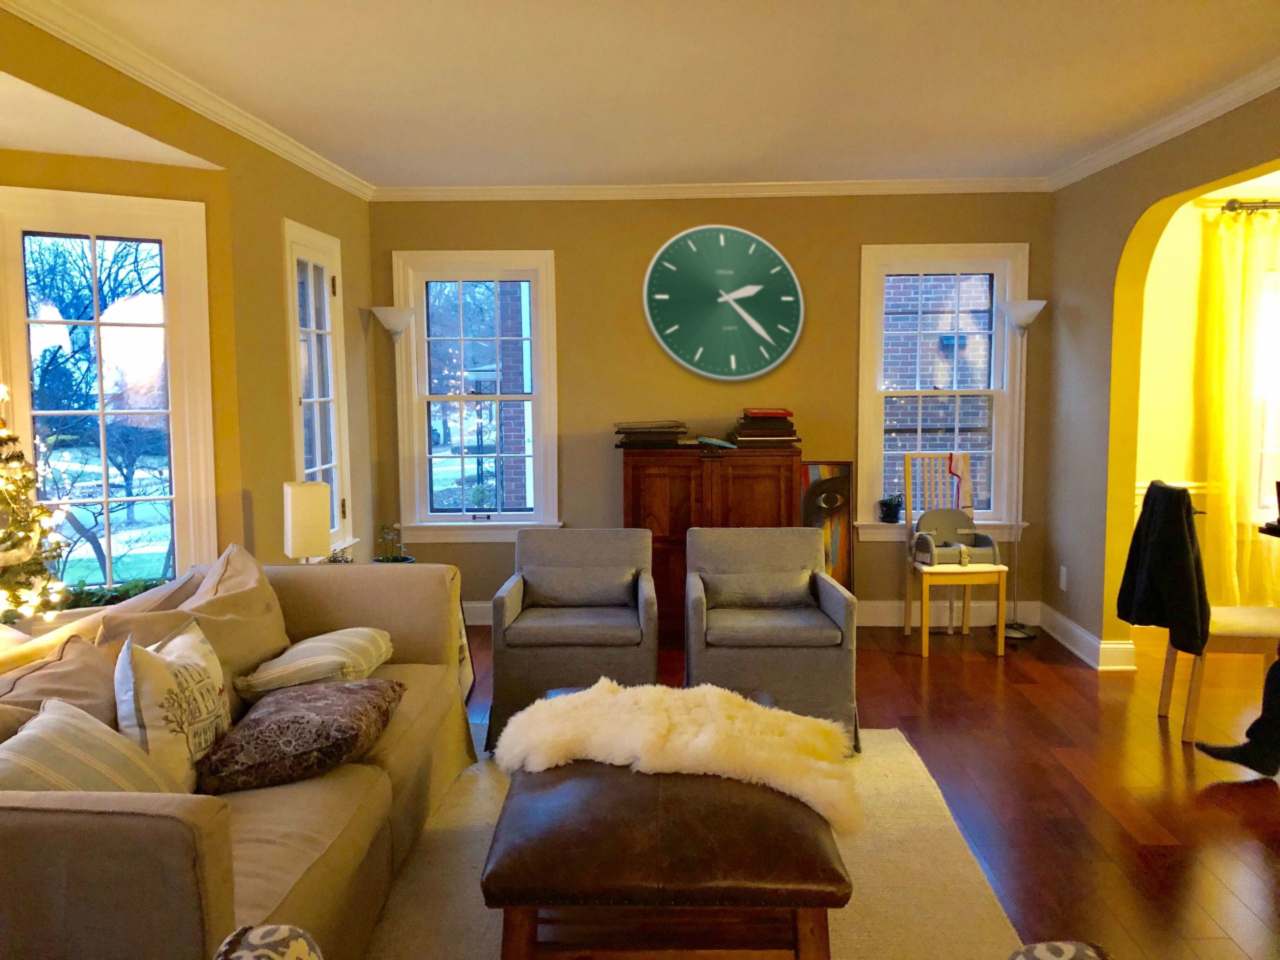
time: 2:23
